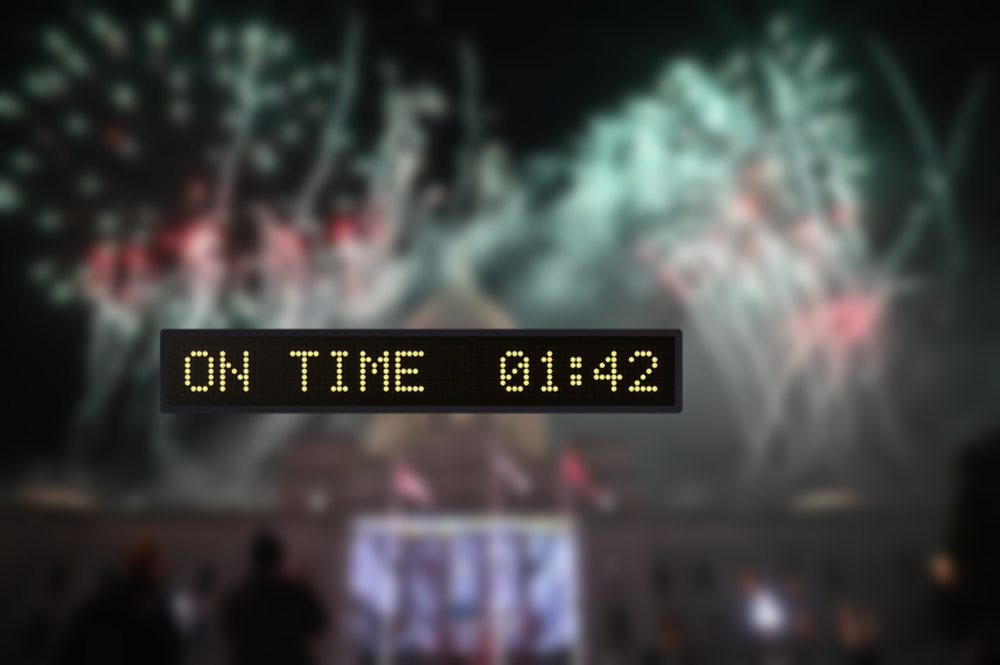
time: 1:42
